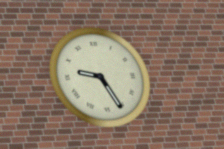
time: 9:26
